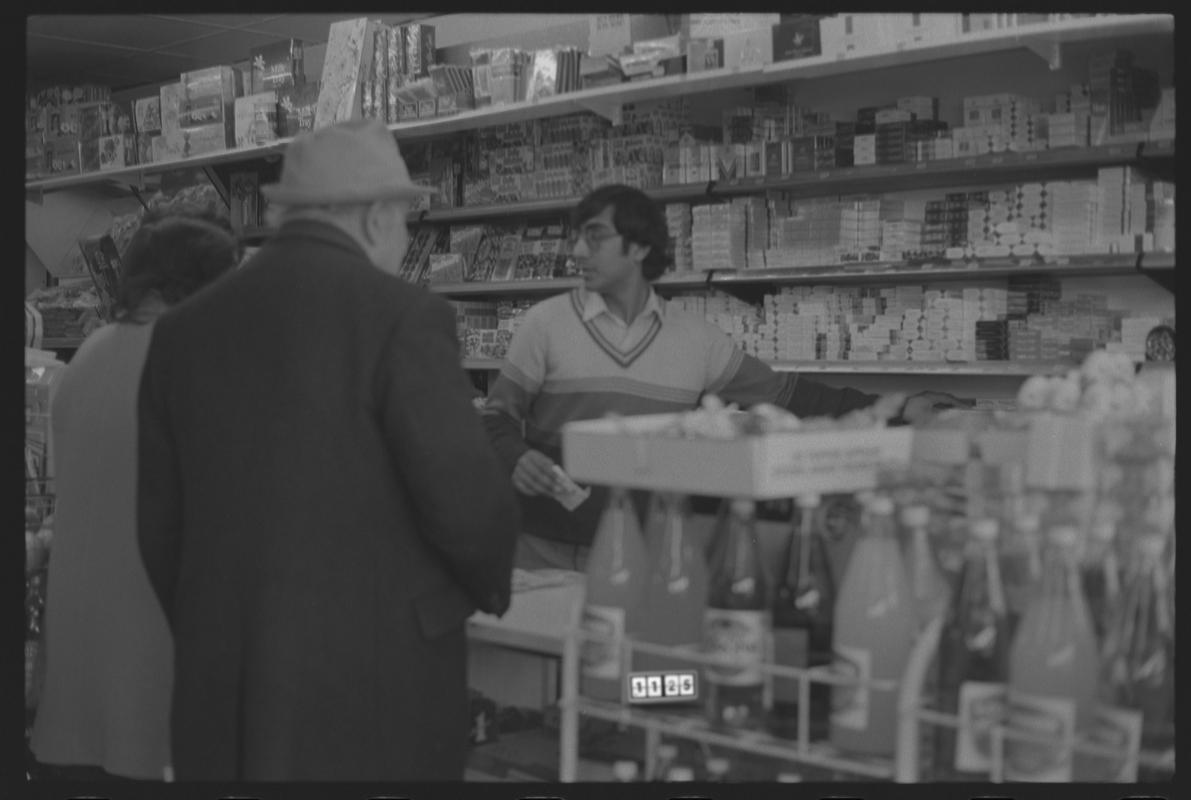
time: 11:25
